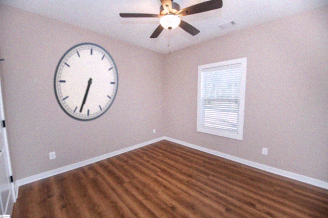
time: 6:33
